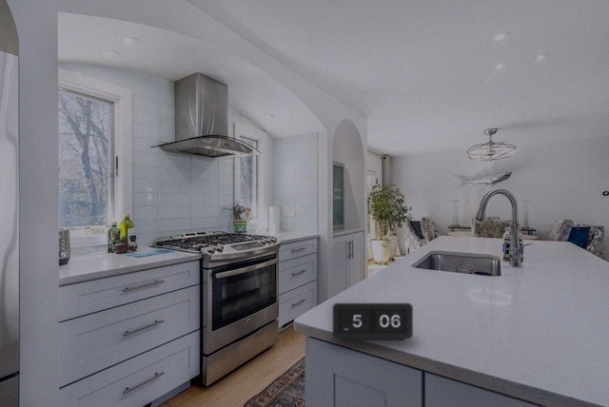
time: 5:06
